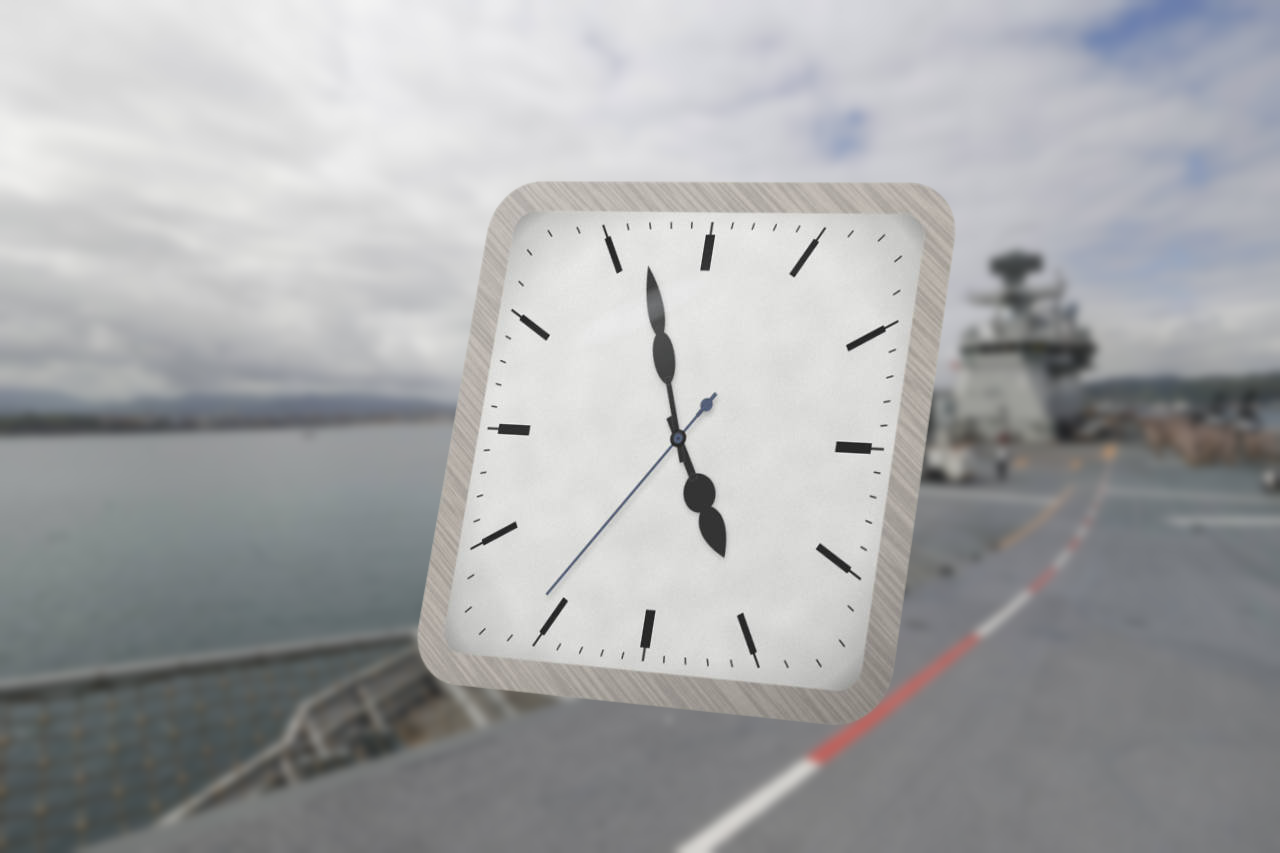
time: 4:56:36
